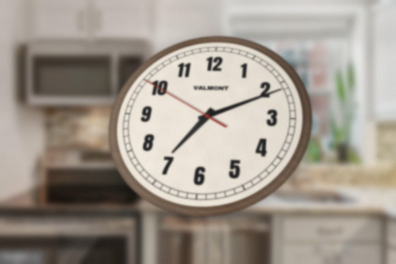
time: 7:10:50
